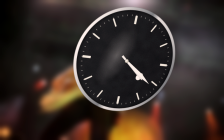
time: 4:21
